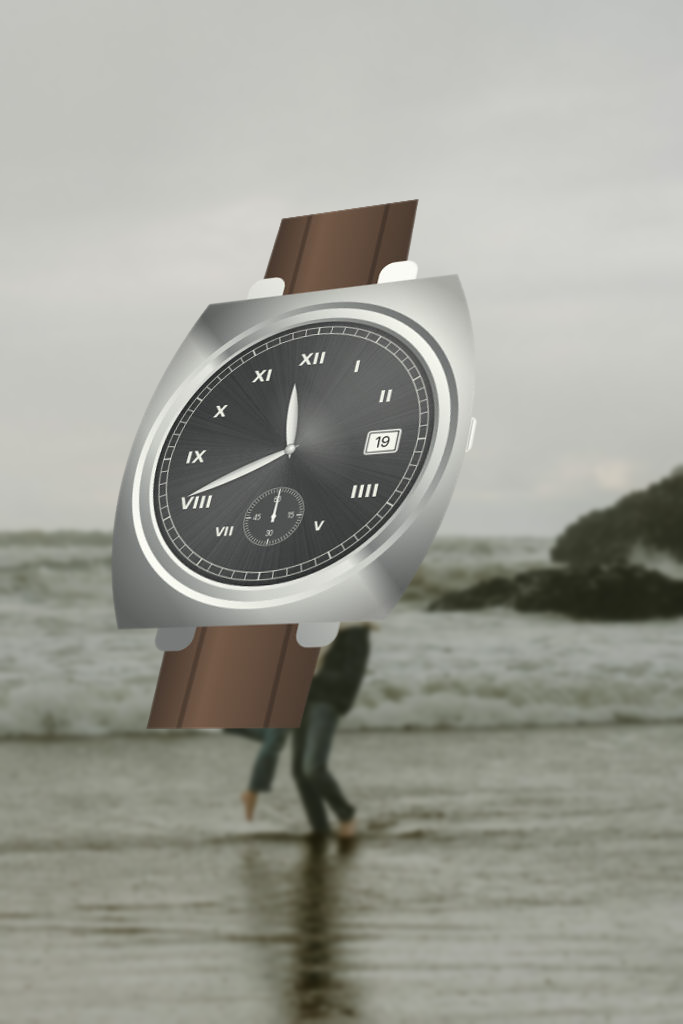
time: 11:41
